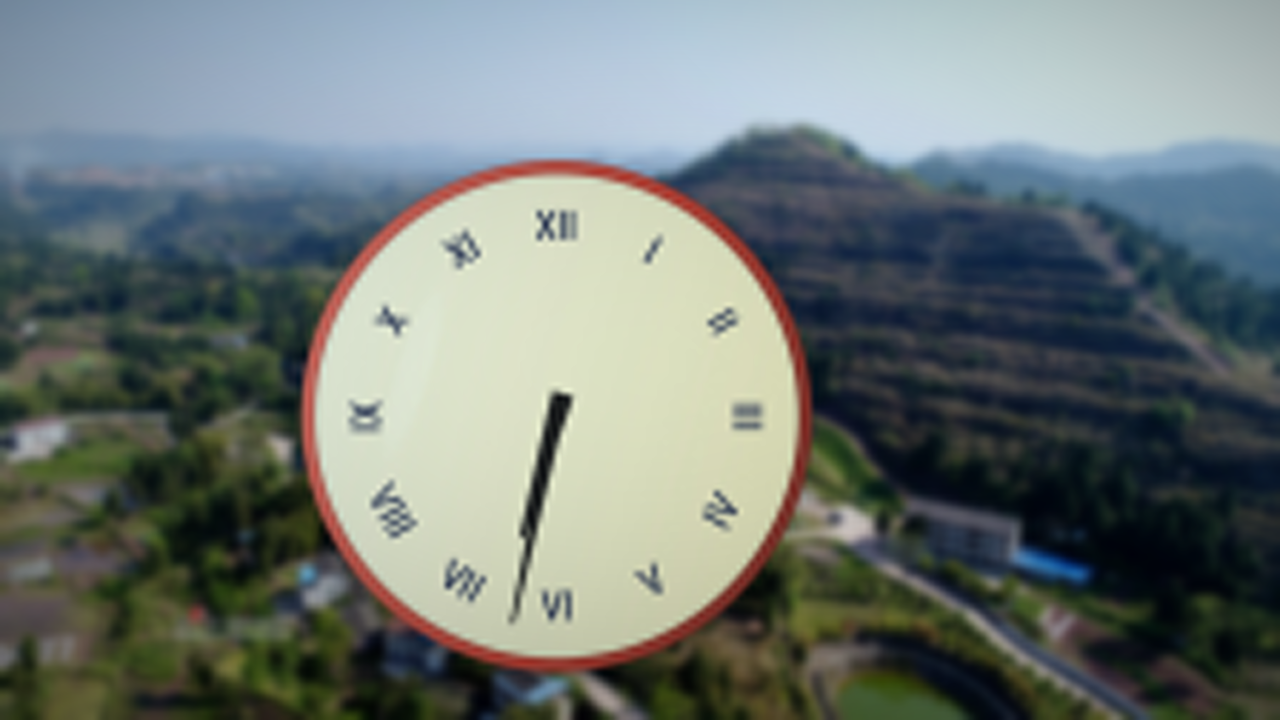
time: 6:32
